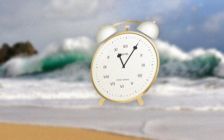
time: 11:05
